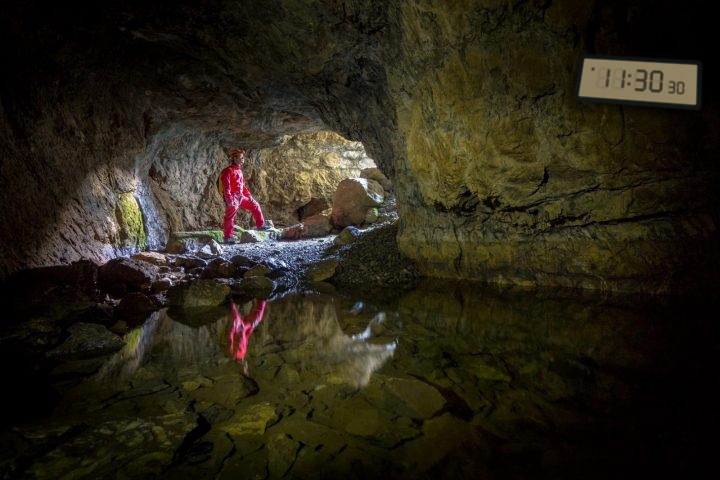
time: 11:30:30
